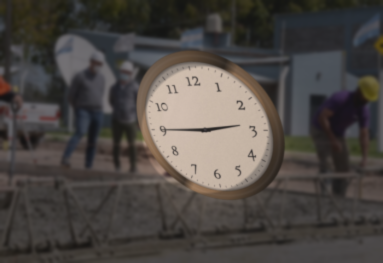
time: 2:45
